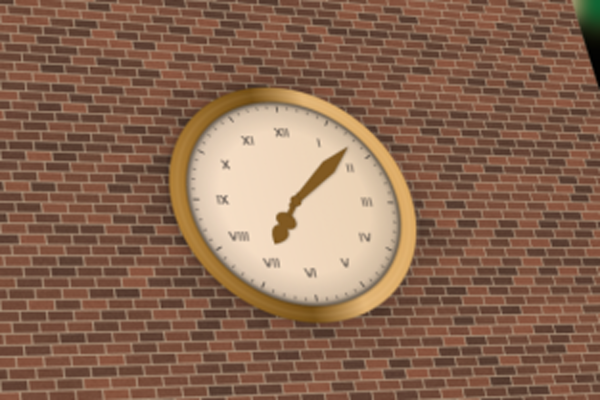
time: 7:08
